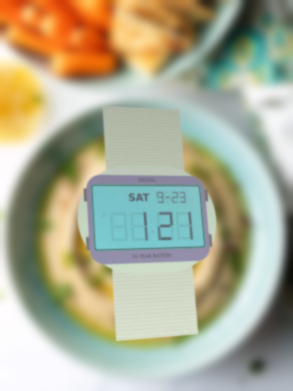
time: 1:21
